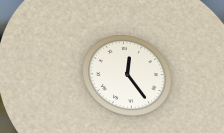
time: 12:25
